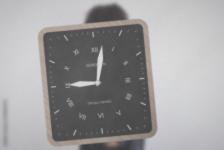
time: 9:02
